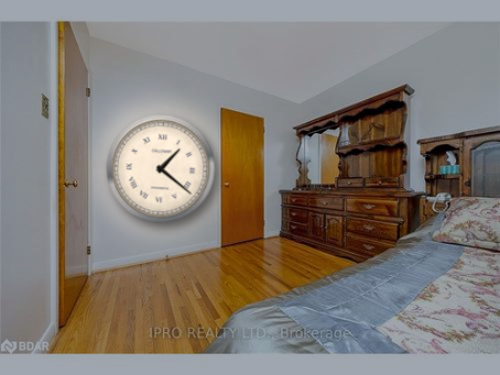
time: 1:21
